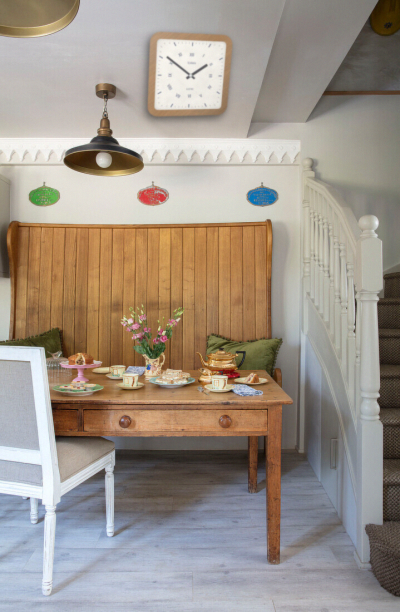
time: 1:51
